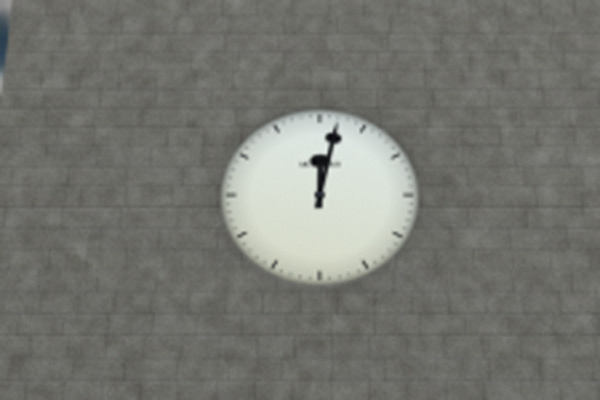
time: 12:02
